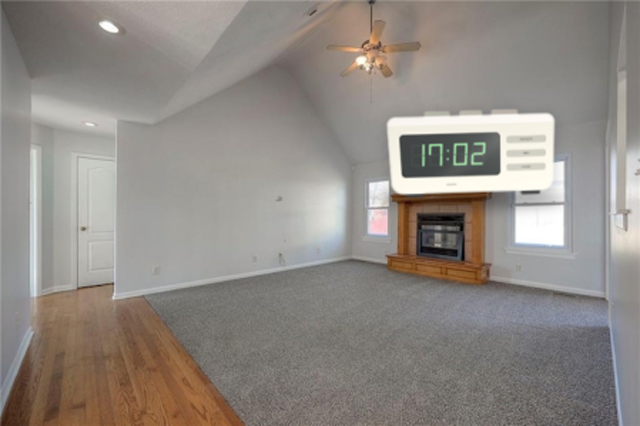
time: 17:02
